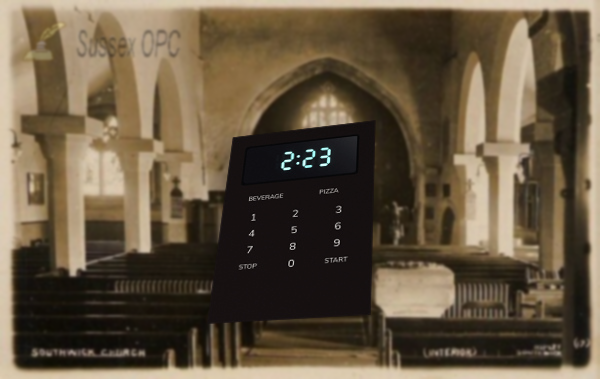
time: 2:23
